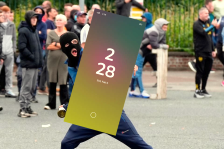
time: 2:28
